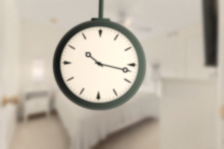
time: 10:17
